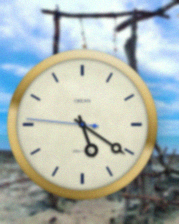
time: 5:20:46
